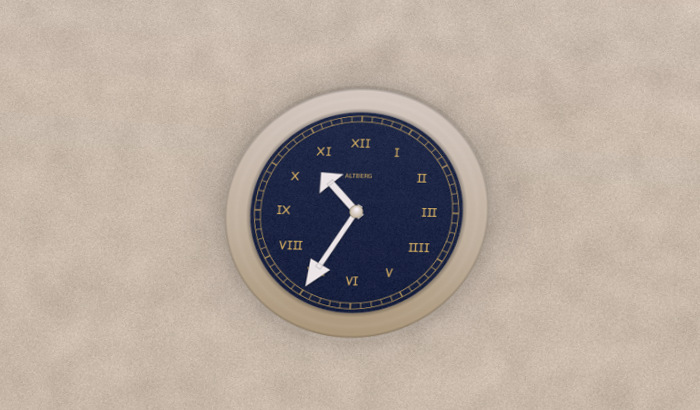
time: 10:35
